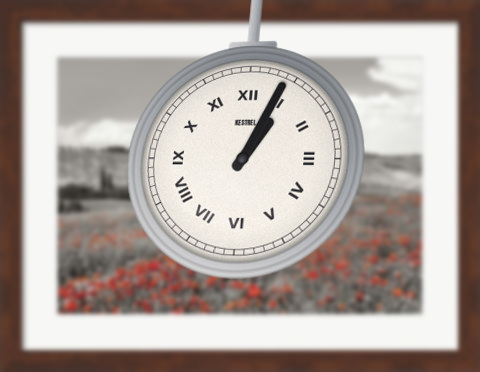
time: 1:04
